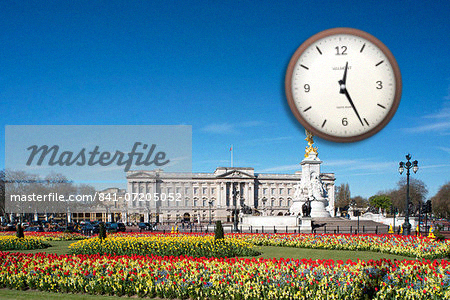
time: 12:26
